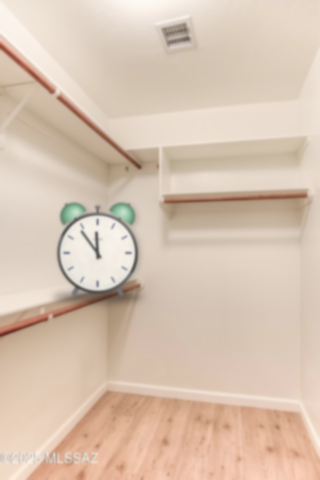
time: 11:54
